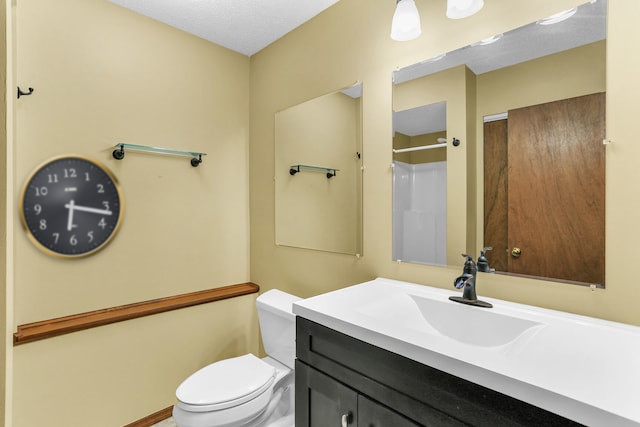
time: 6:17
